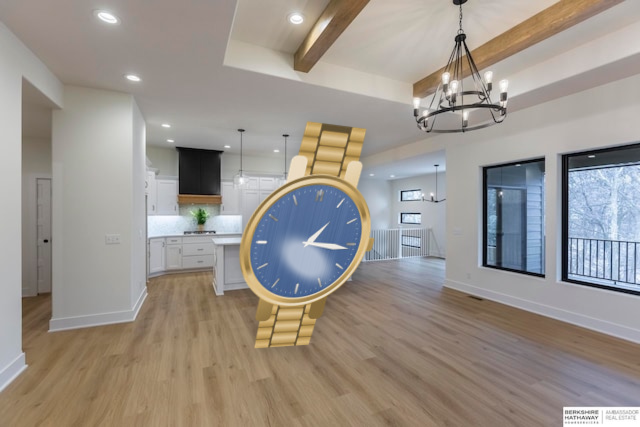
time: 1:16
